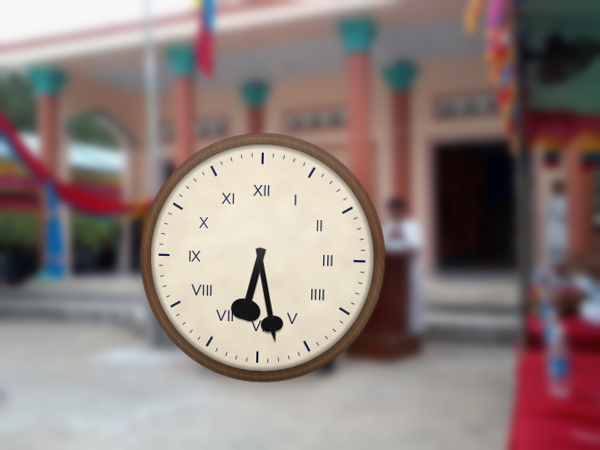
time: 6:28
